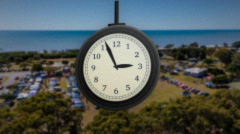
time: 2:56
